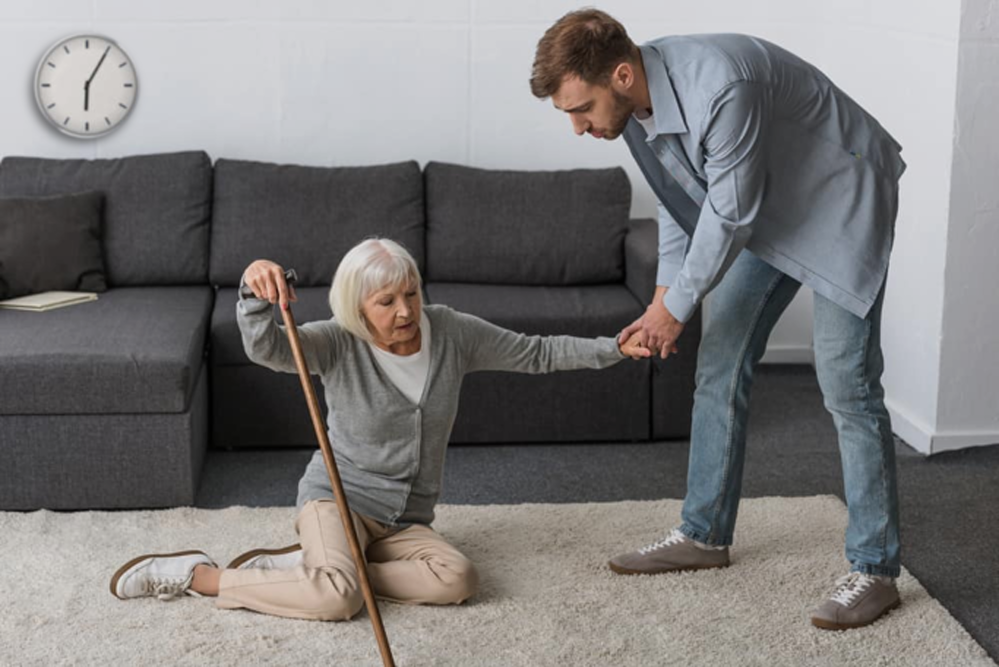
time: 6:05
